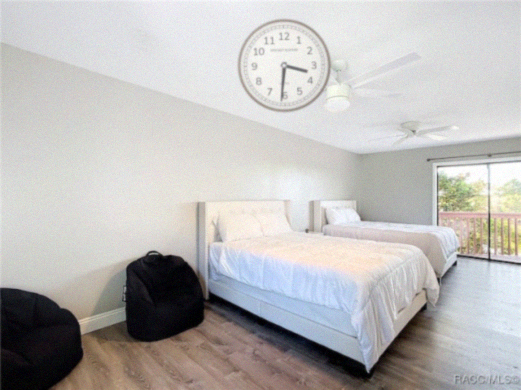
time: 3:31
